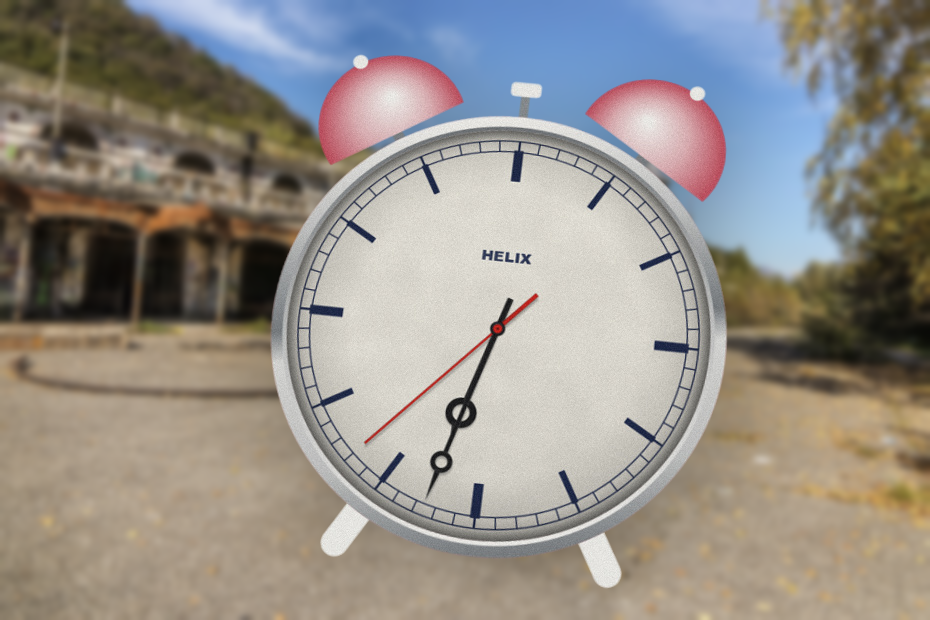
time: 6:32:37
